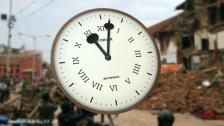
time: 11:02
